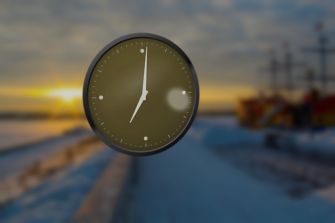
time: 7:01
